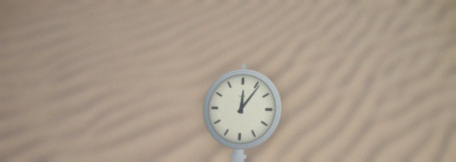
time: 12:06
